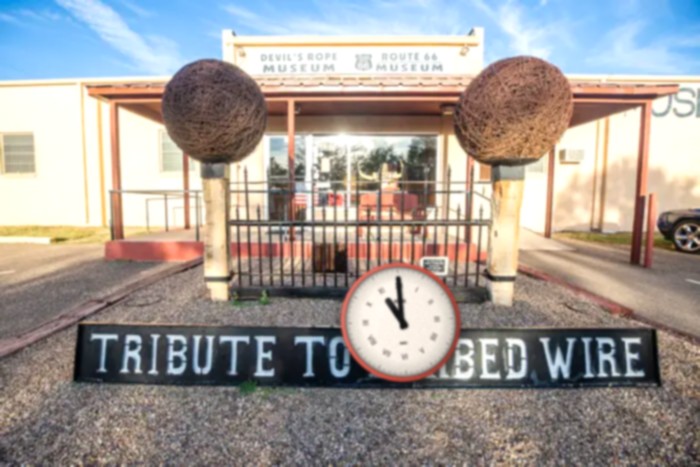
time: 11:00
